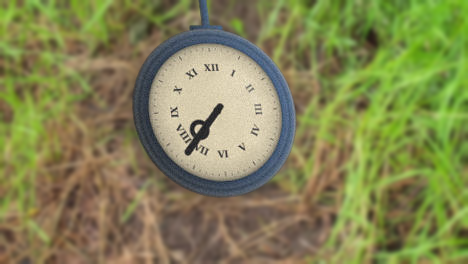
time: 7:37
